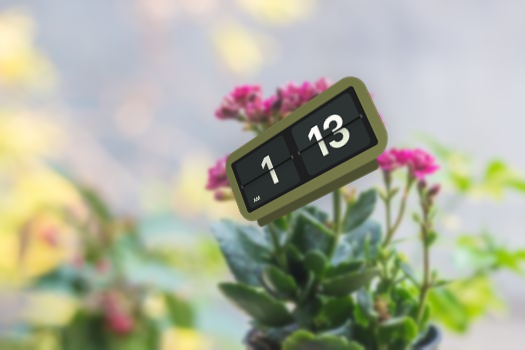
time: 1:13
